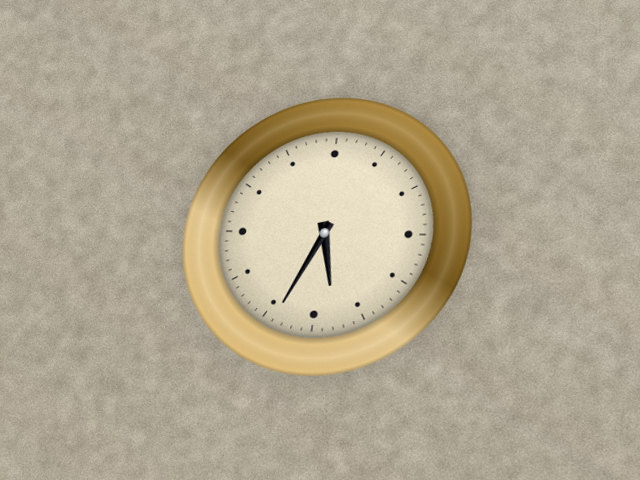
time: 5:34
